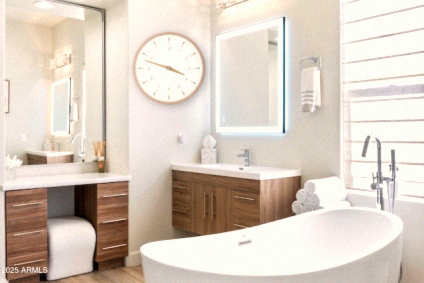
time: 3:48
